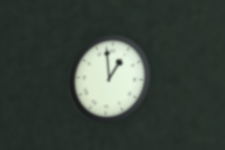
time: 12:58
